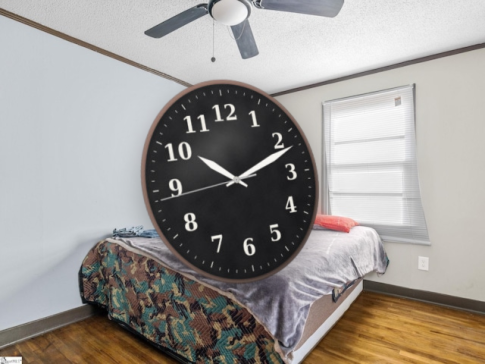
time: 10:11:44
